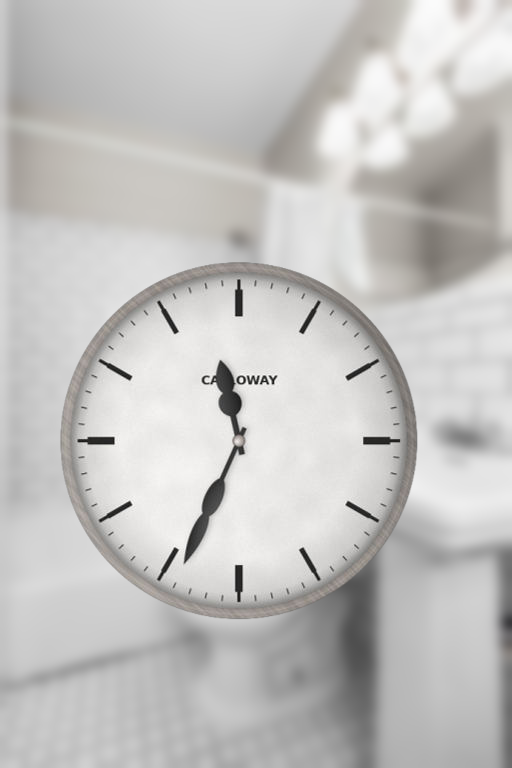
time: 11:34
